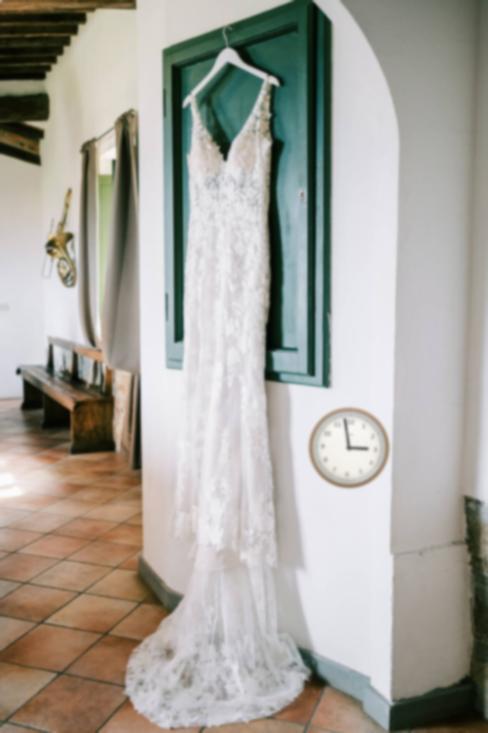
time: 2:58
